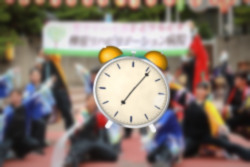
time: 7:06
